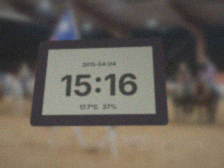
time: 15:16
